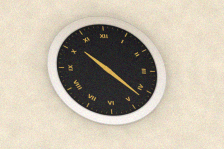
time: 10:22
